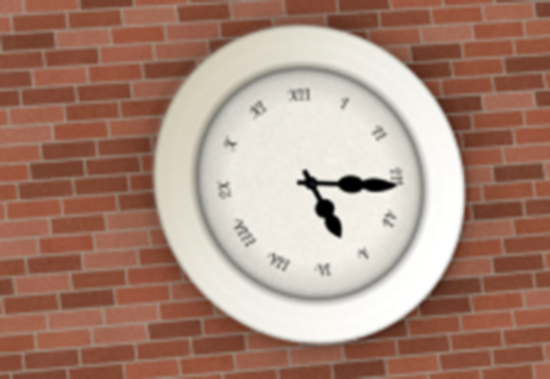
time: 5:16
